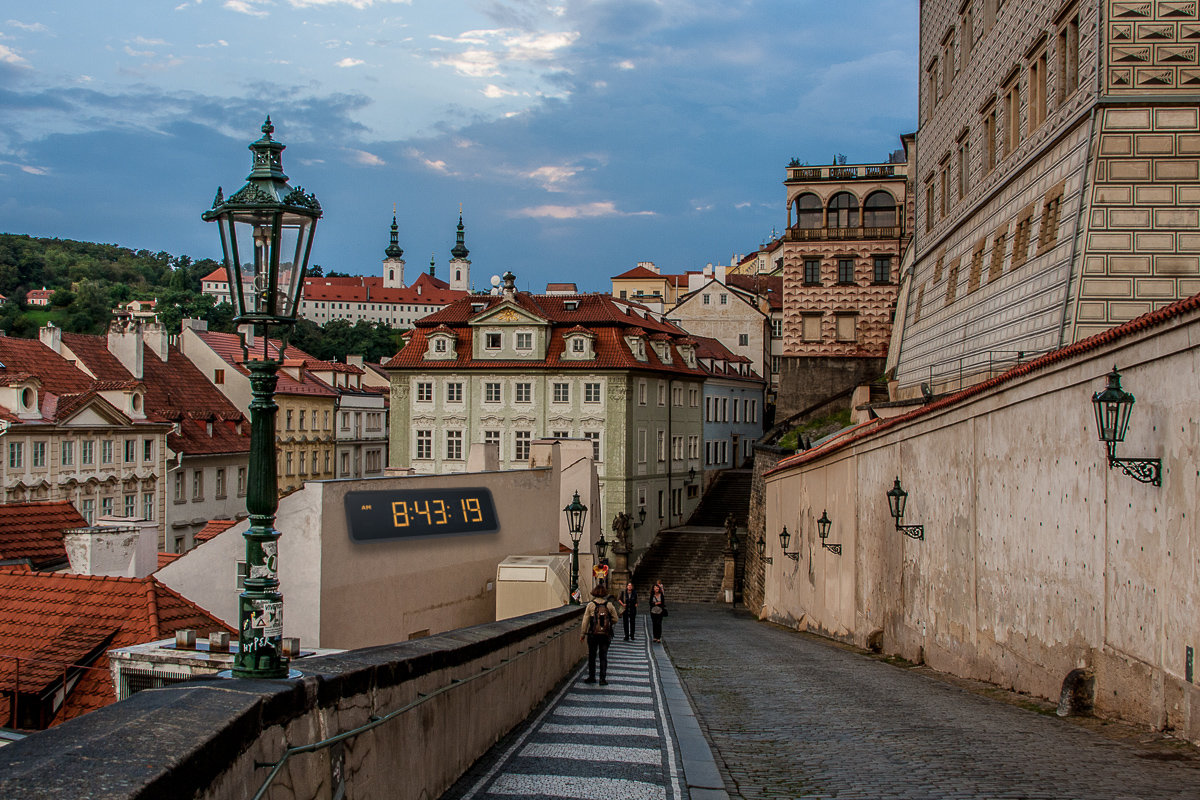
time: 8:43:19
